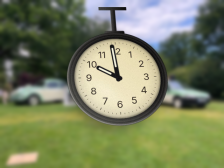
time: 9:59
